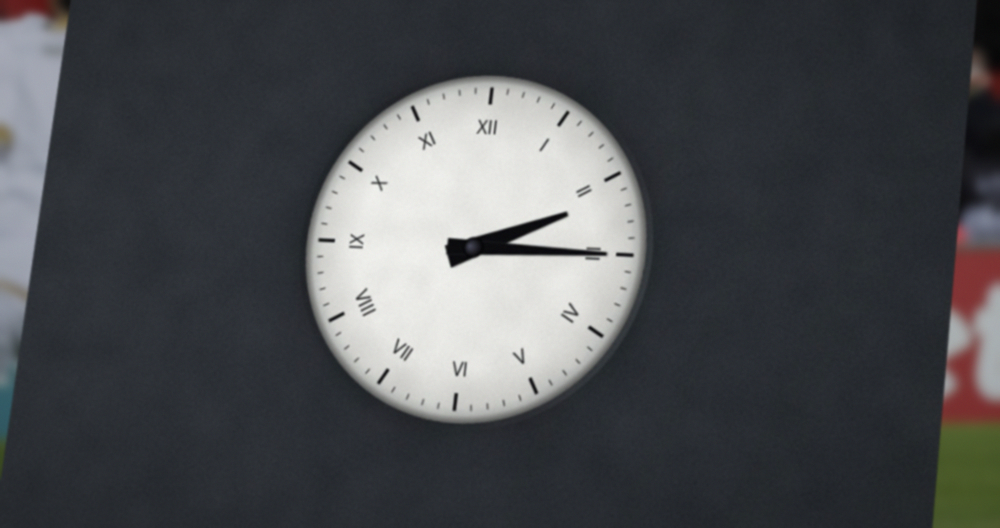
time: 2:15
